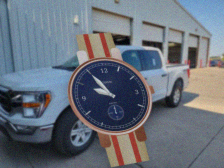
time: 9:55
